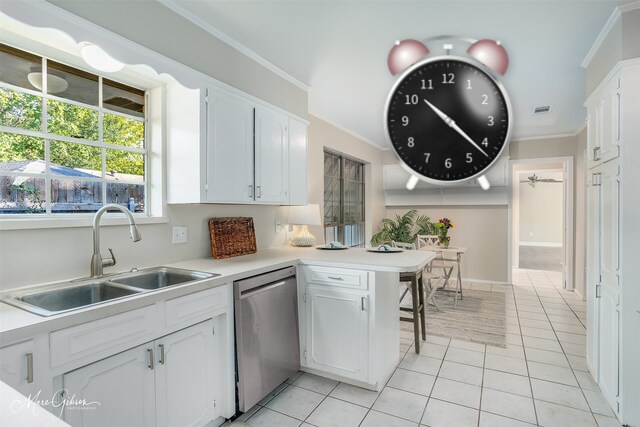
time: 10:22
